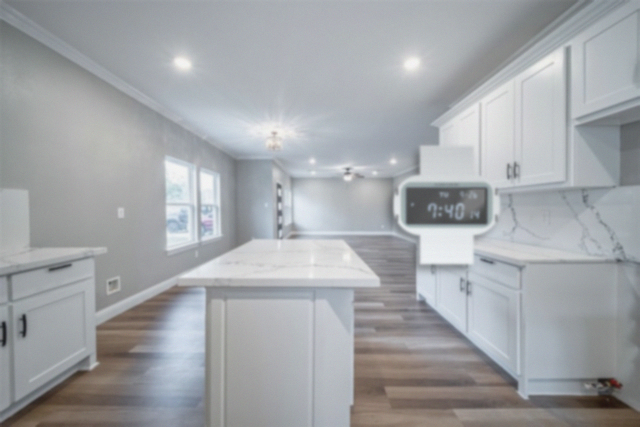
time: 7:40
